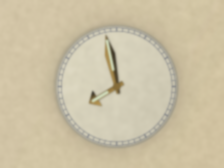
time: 7:58
